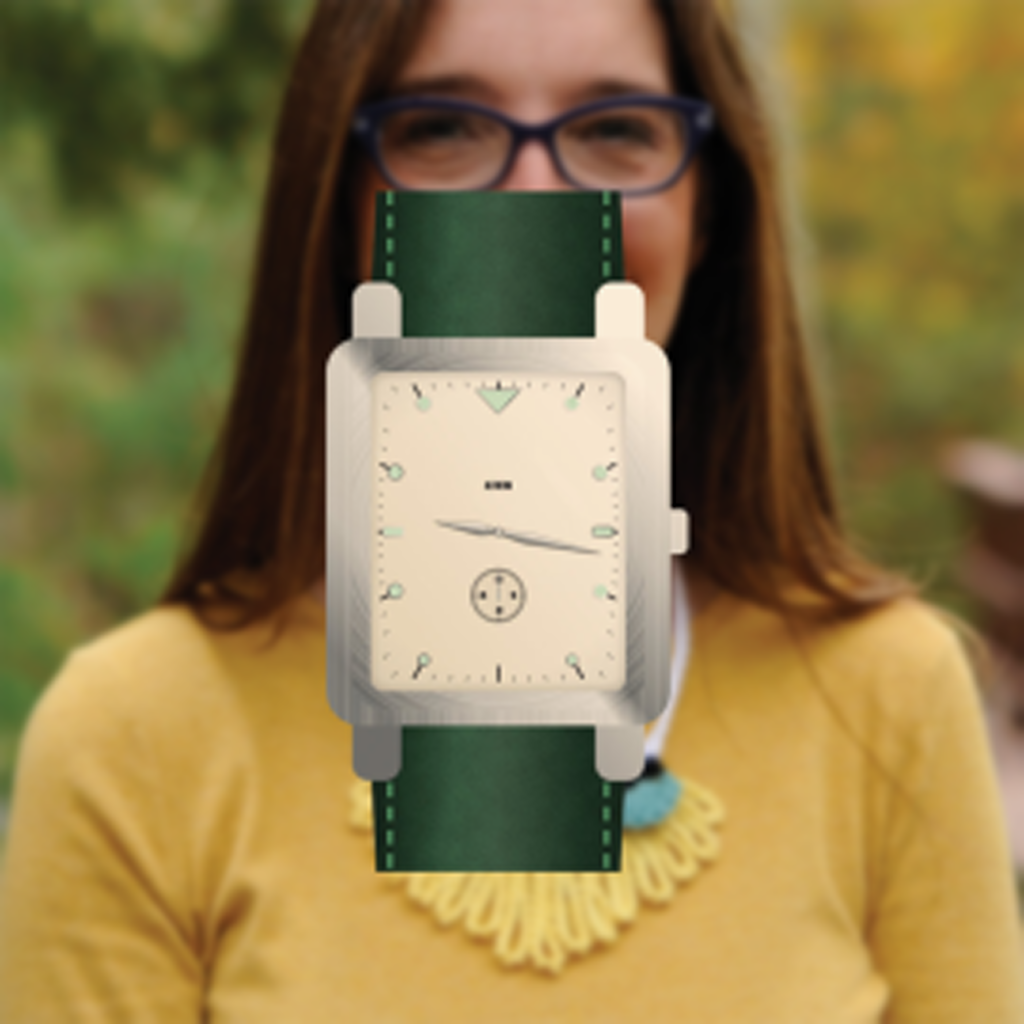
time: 9:17
